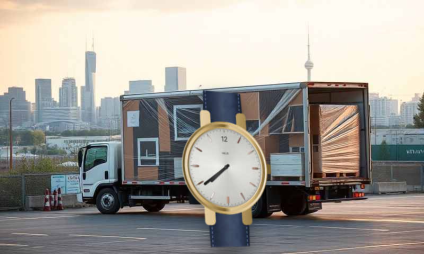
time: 7:39
